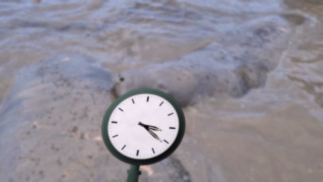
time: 3:21
